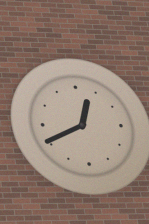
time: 12:41
